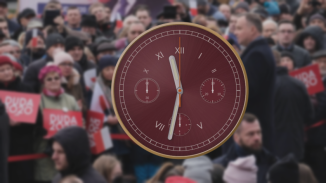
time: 11:32
